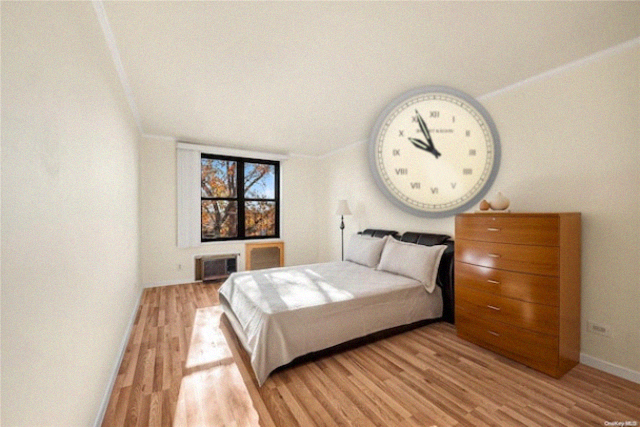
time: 9:56
